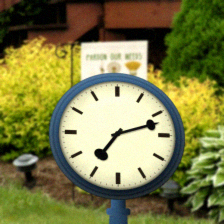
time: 7:12
